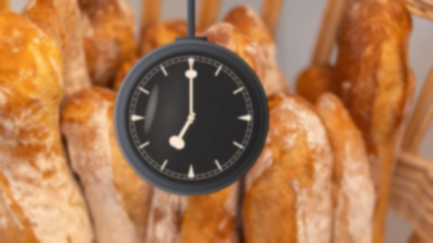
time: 7:00
